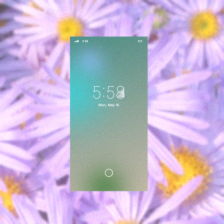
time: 5:58
